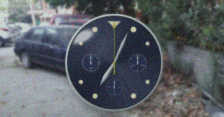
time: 7:04
